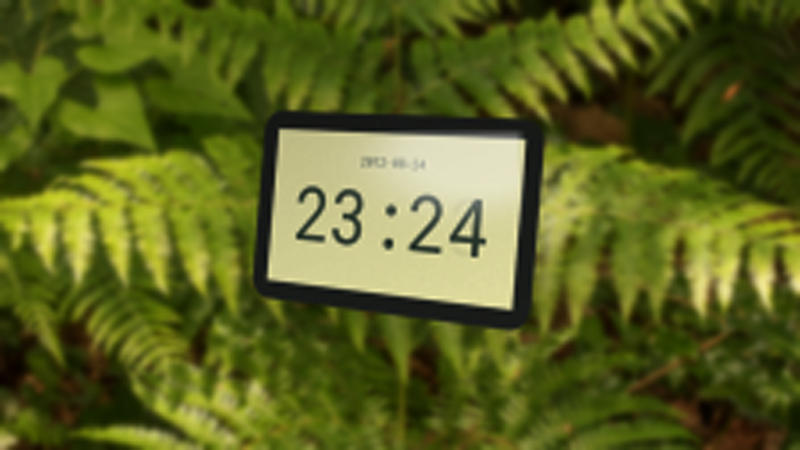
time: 23:24
